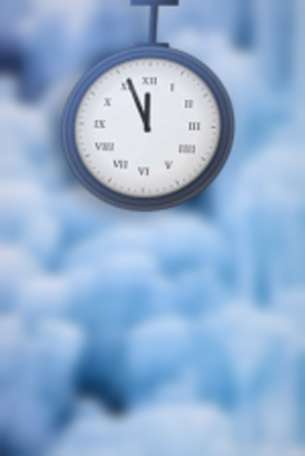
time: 11:56
